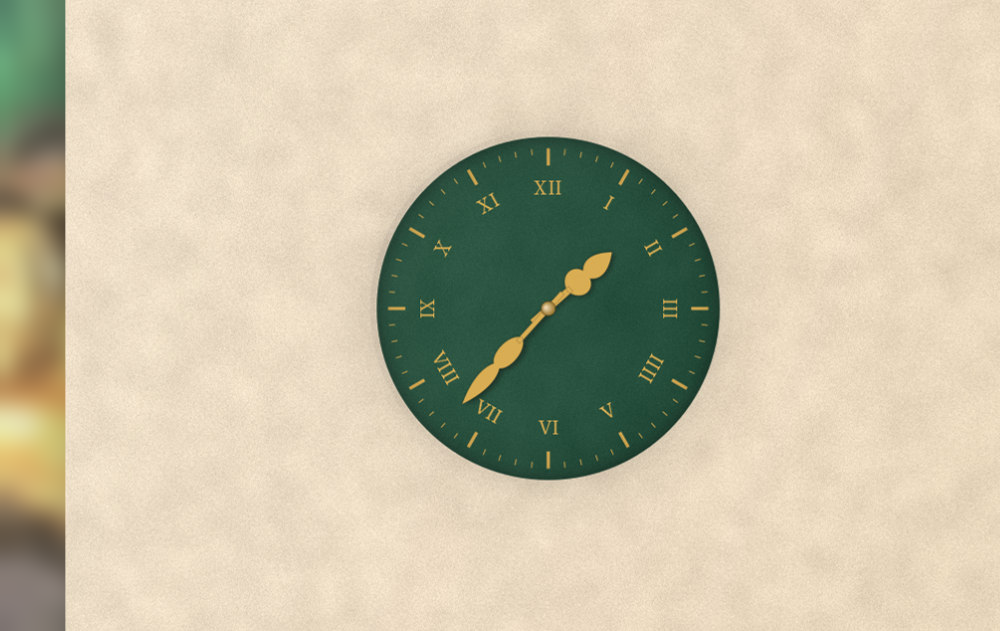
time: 1:37
